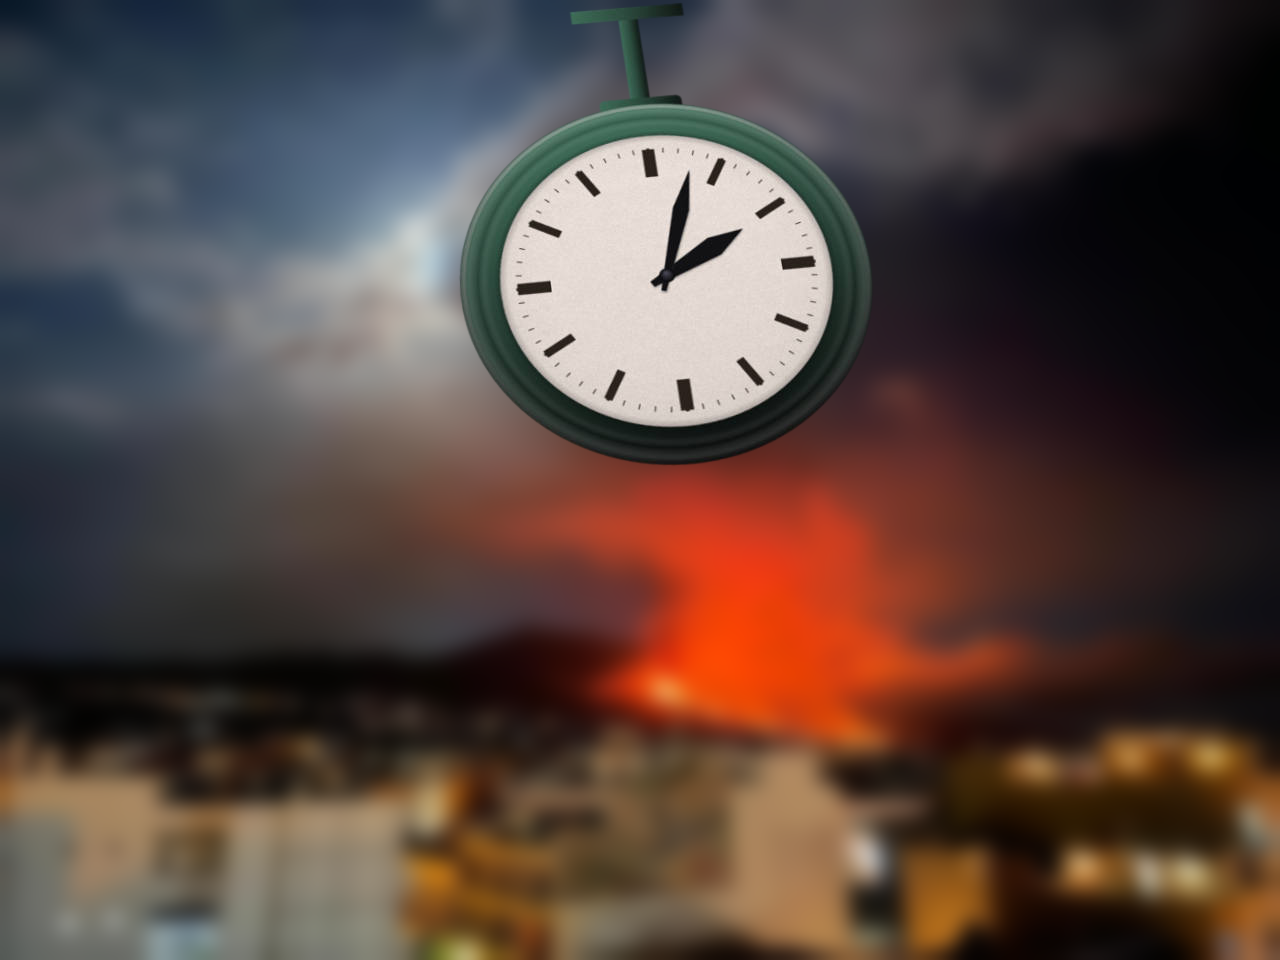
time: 2:03
